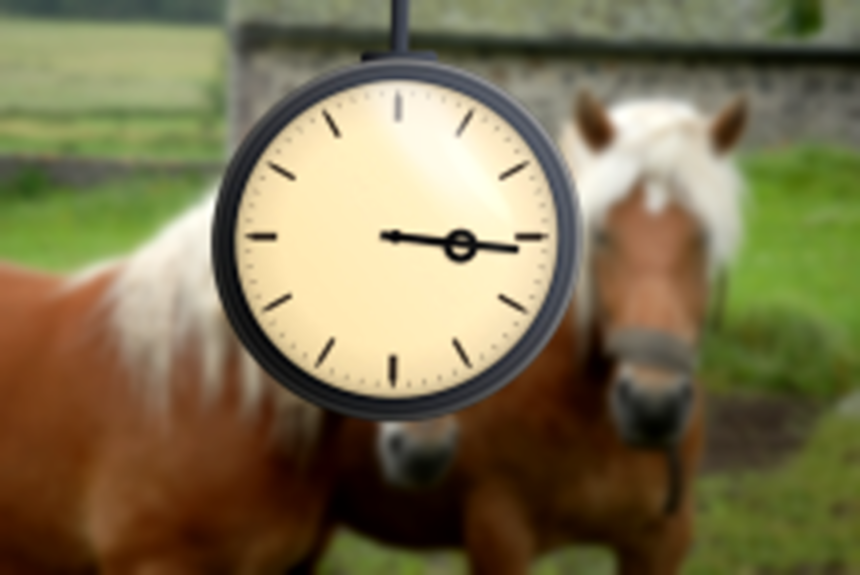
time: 3:16
